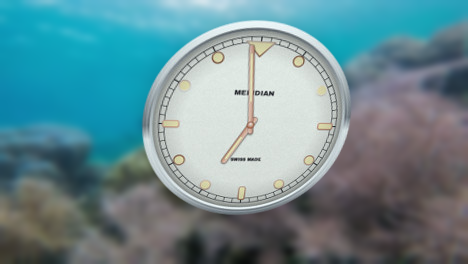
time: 6:59
